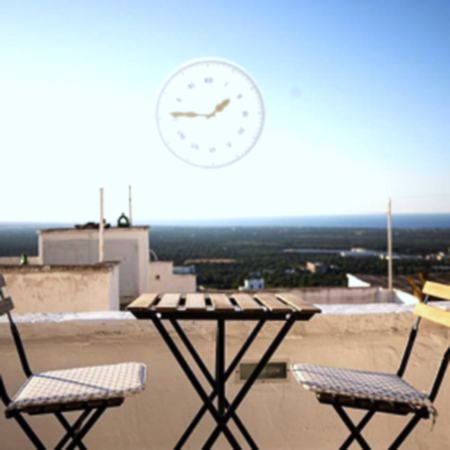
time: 1:46
